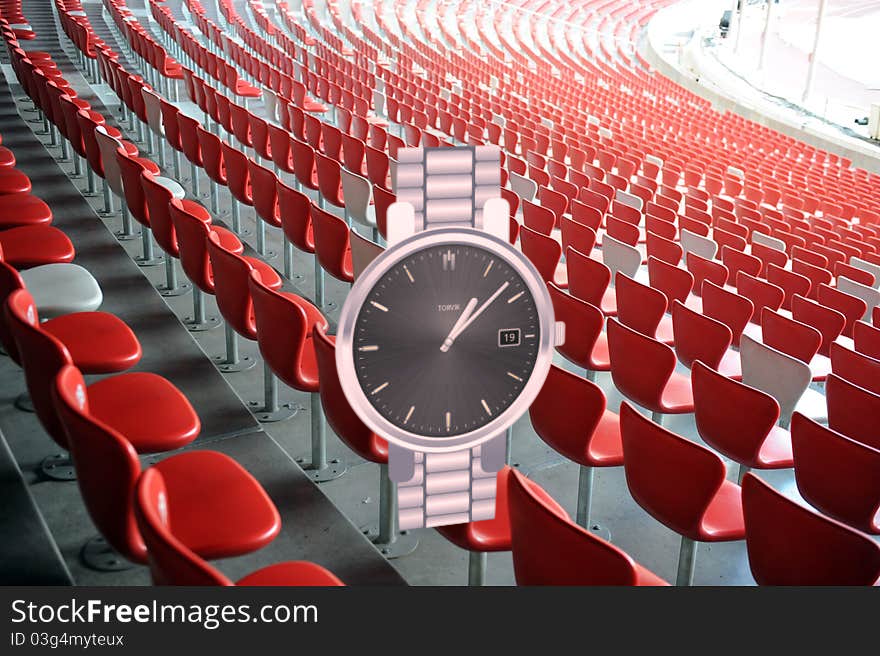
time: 1:08
